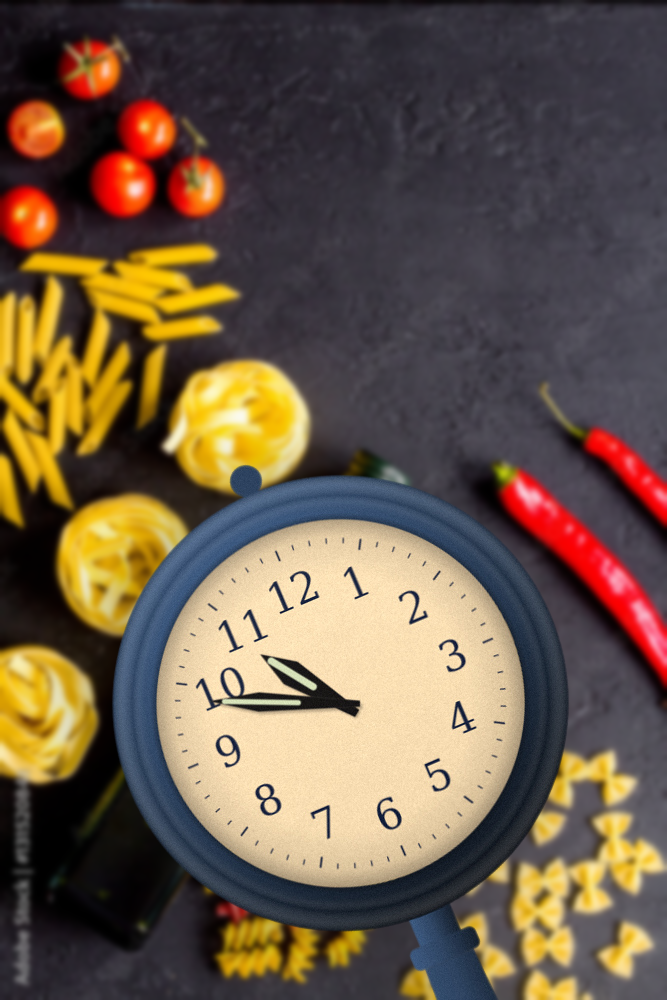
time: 10:49
